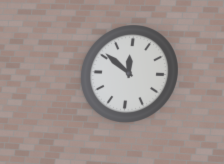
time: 11:51
